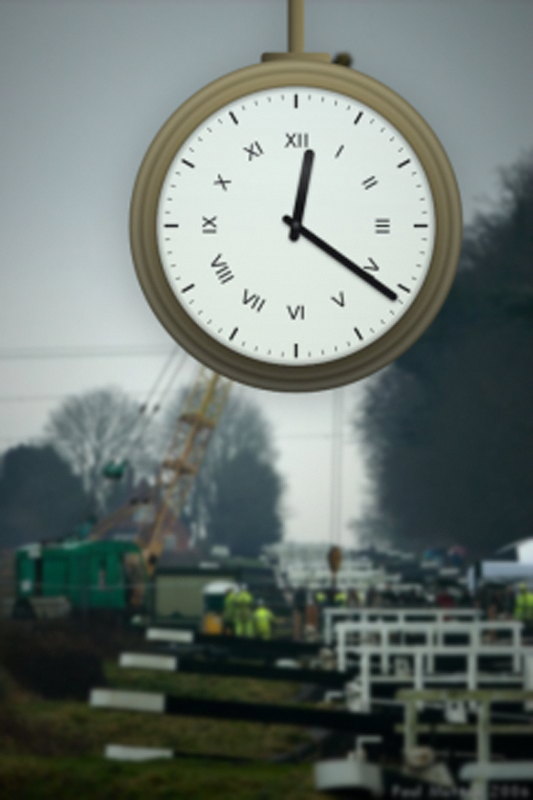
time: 12:21
